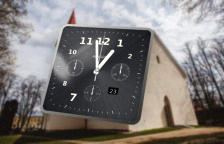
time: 12:58
